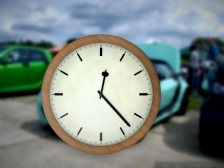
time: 12:23
